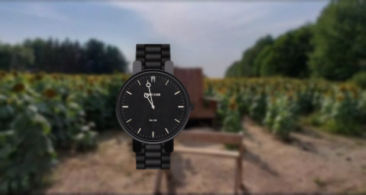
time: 10:58
